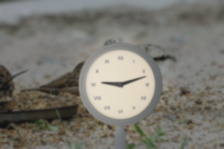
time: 9:12
